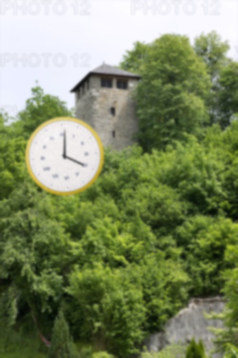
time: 4:01
